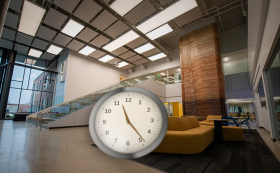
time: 11:24
